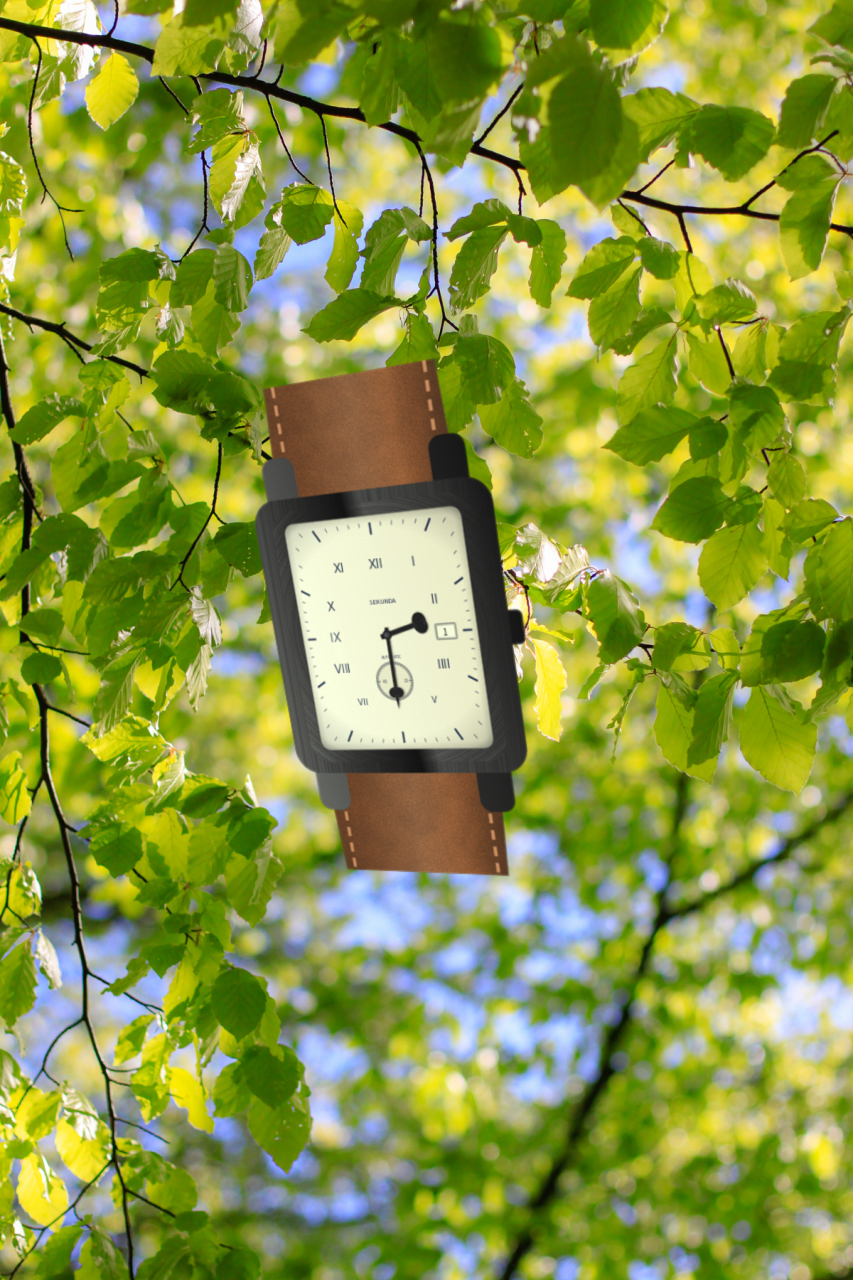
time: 2:30
